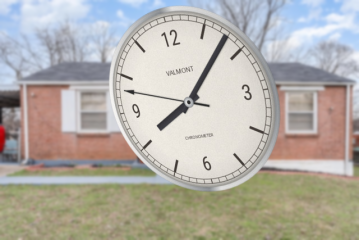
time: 8:07:48
